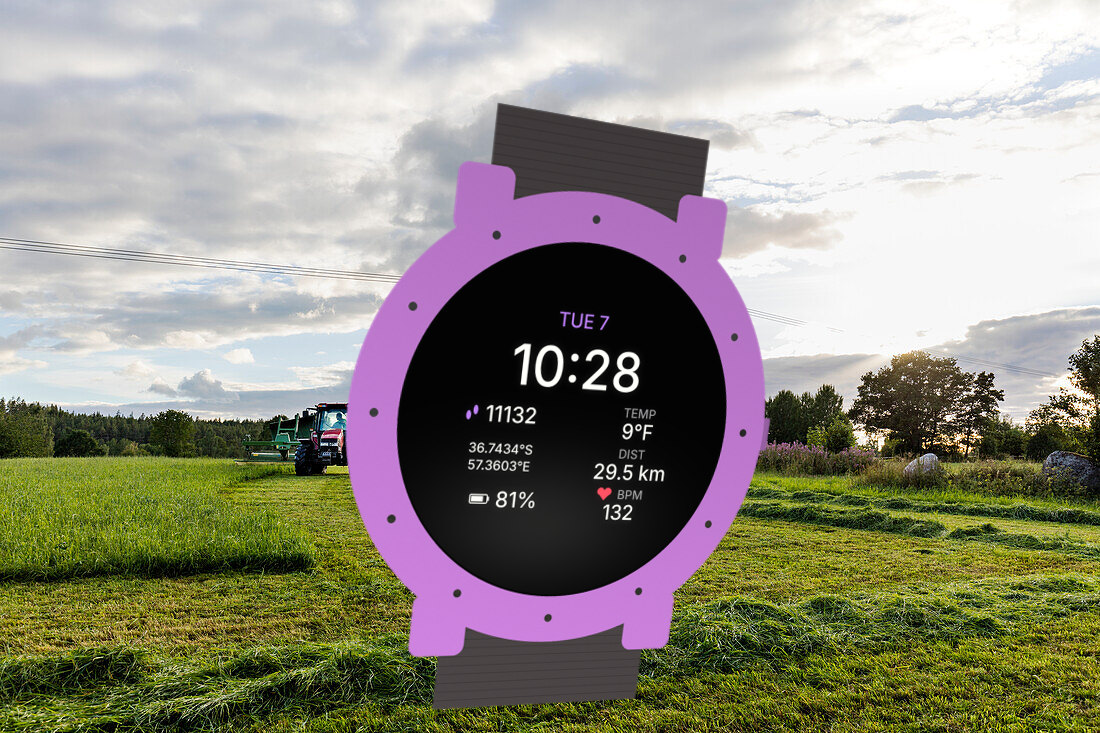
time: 10:28
